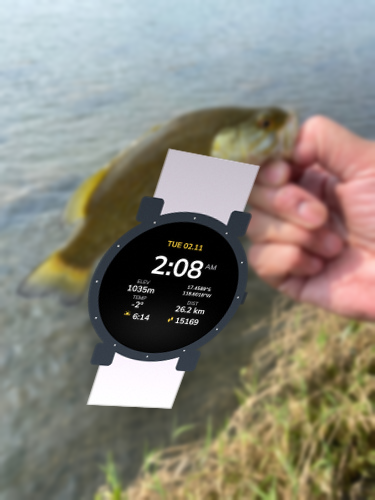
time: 2:08
